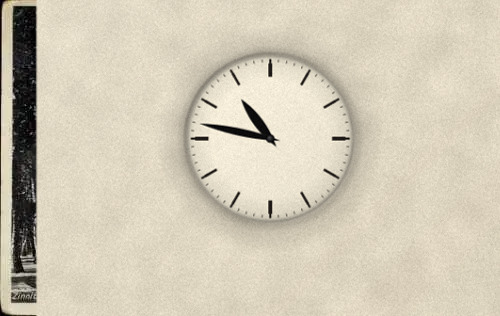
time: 10:47
